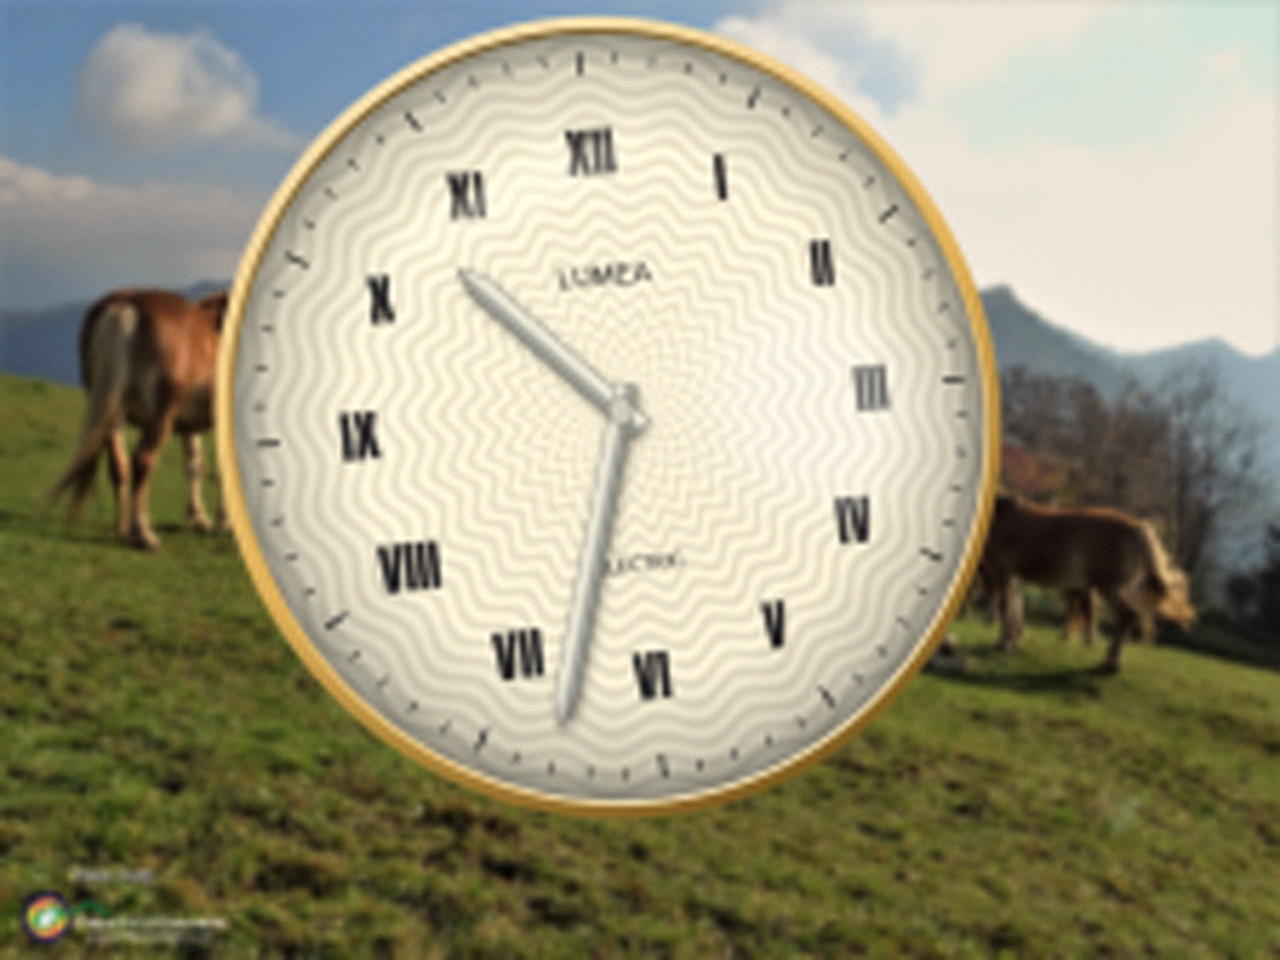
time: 10:33
